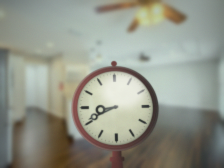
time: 8:41
